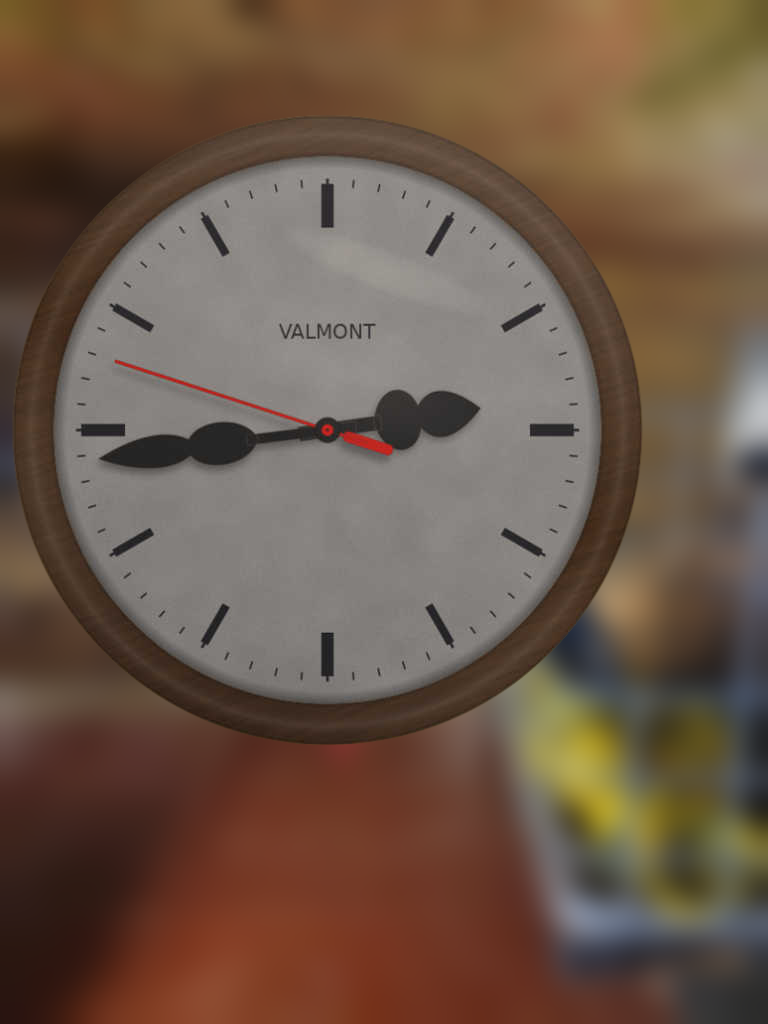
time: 2:43:48
